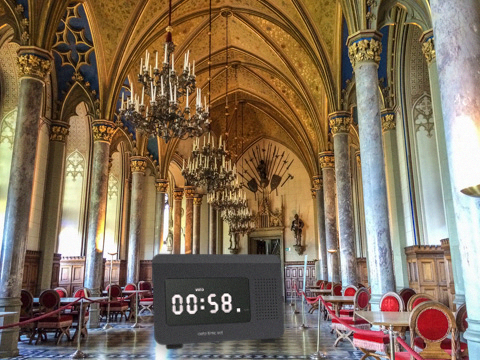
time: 0:58
